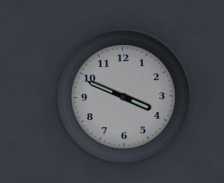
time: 3:49
